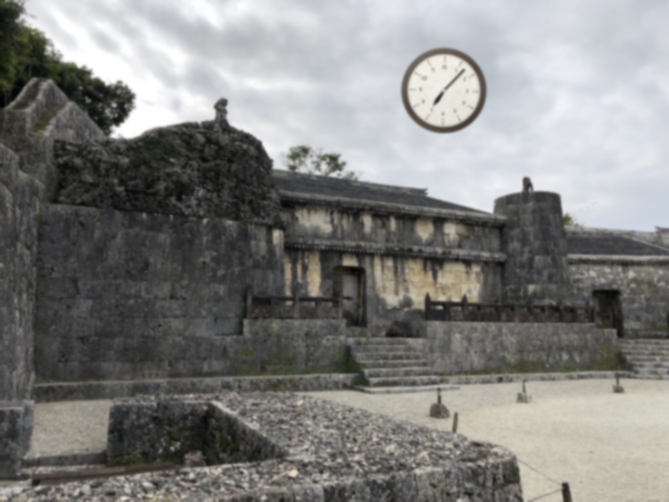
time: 7:07
